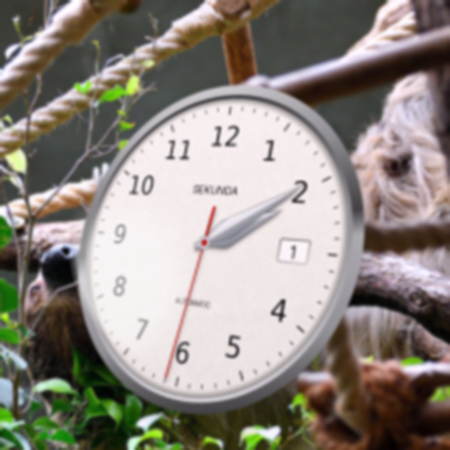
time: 2:09:31
